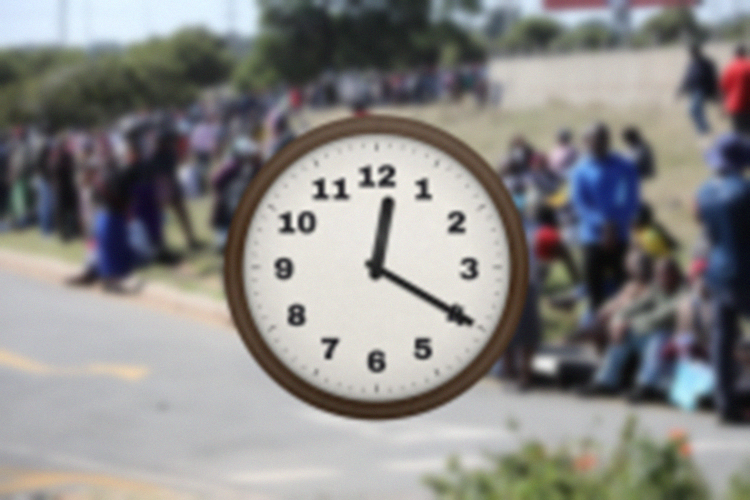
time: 12:20
